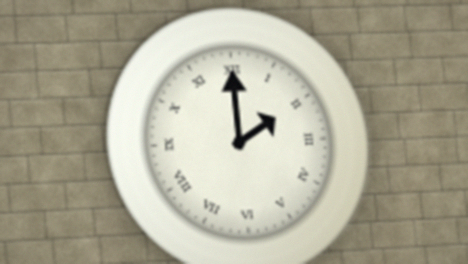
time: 2:00
